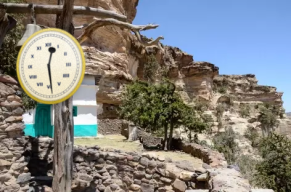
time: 12:29
